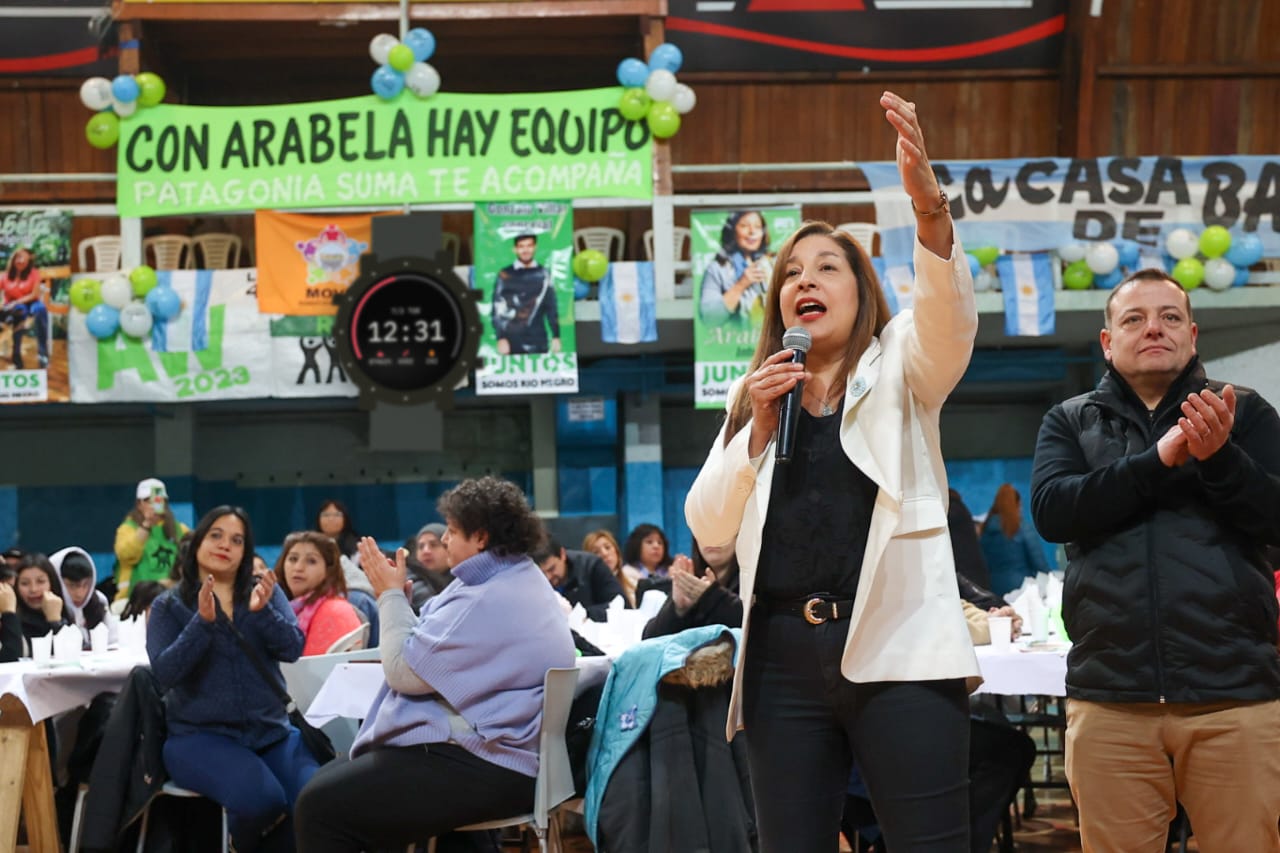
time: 12:31
